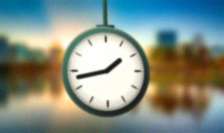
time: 1:43
